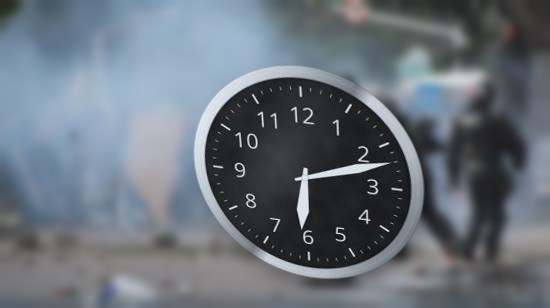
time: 6:12
